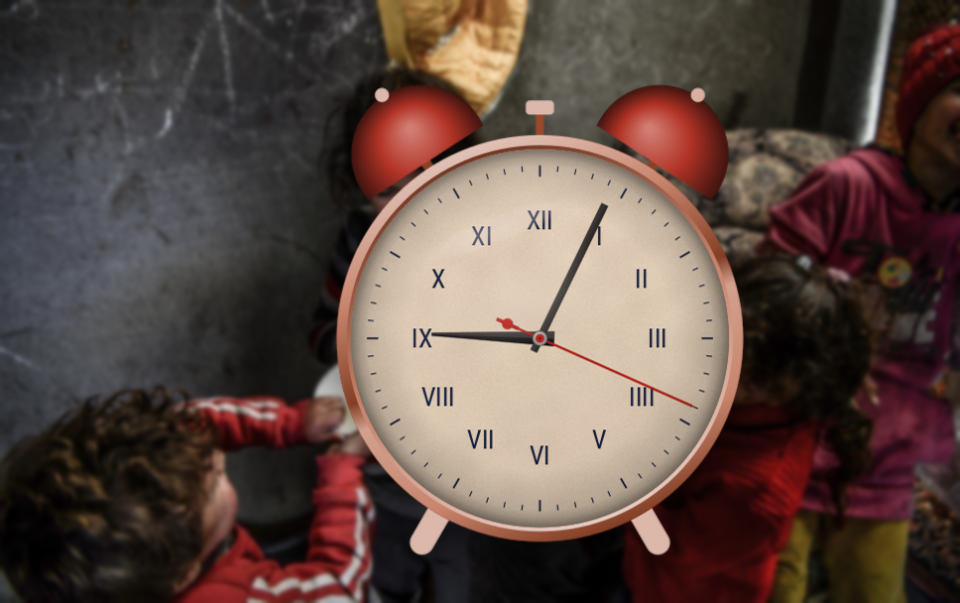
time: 9:04:19
